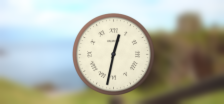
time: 12:32
